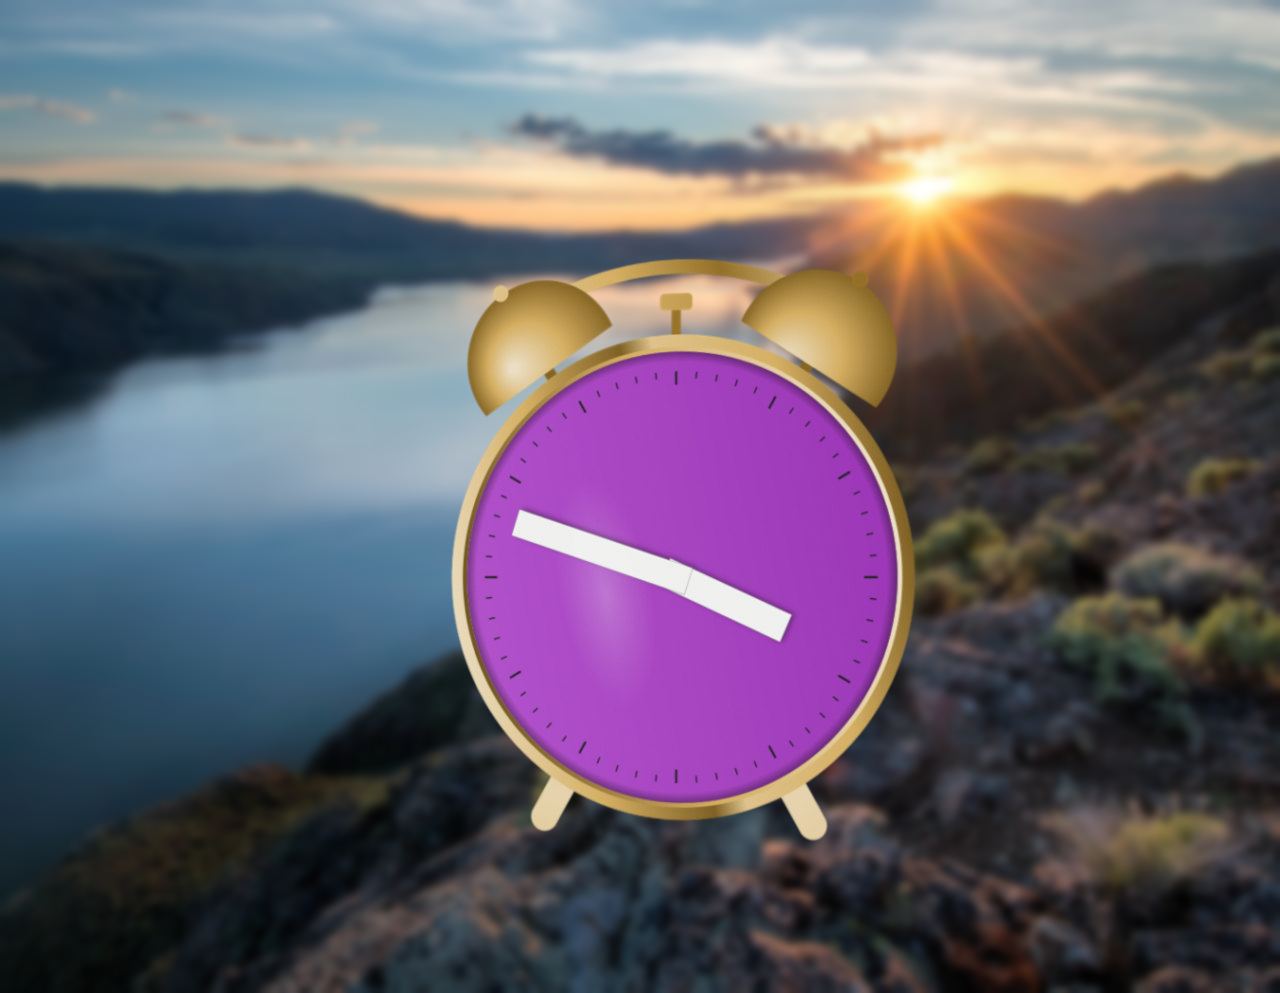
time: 3:48
